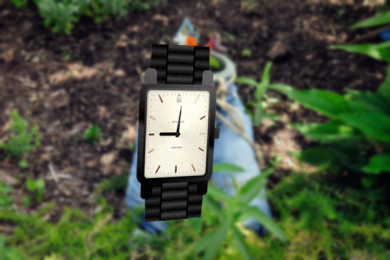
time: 9:01
